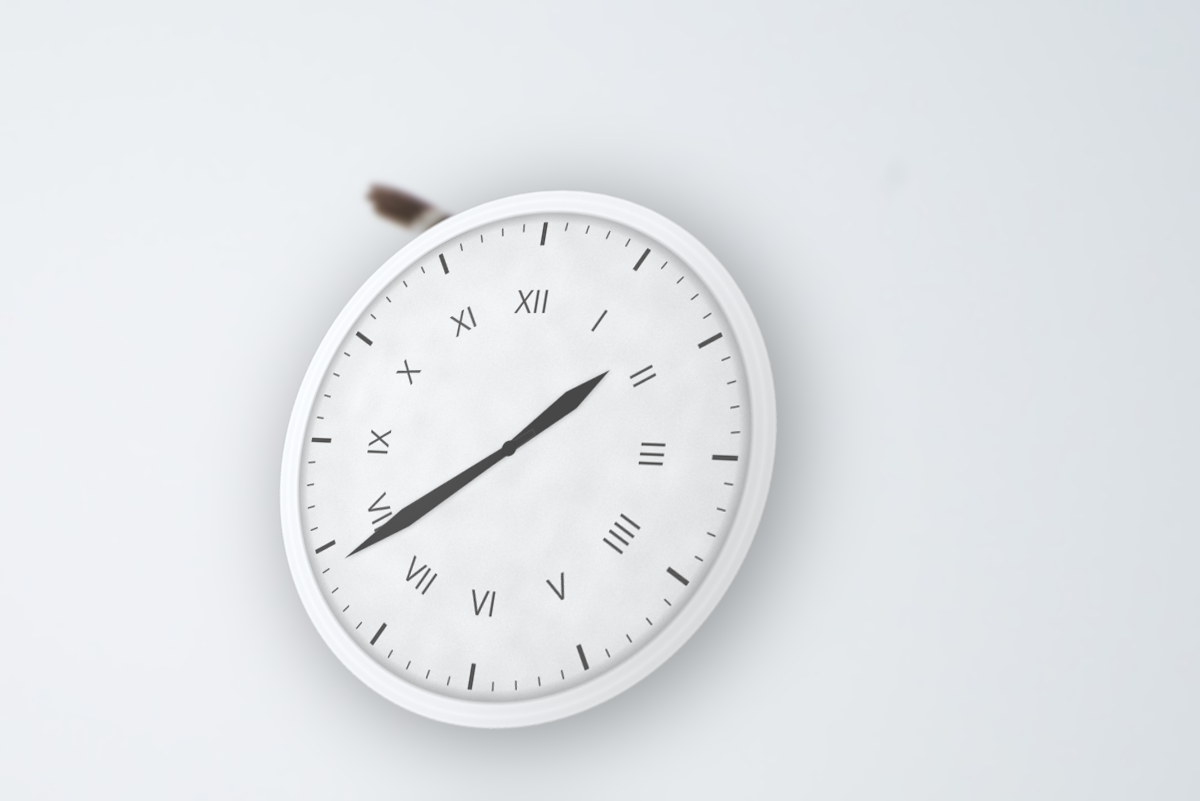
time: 1:39
